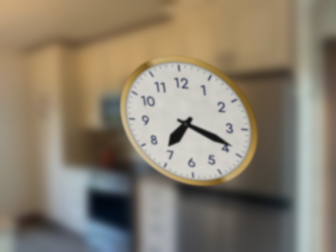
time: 7:19
